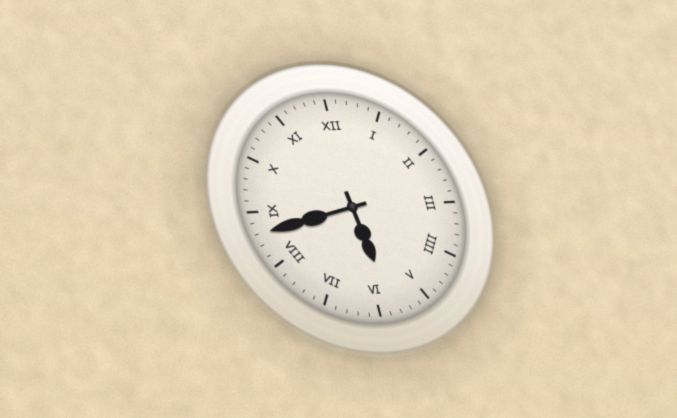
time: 5:43
